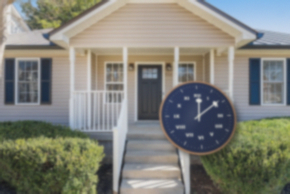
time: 12:09
